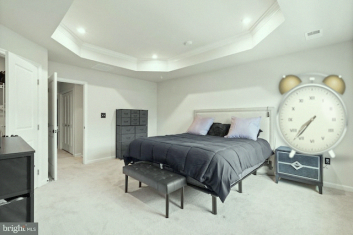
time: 7:37
